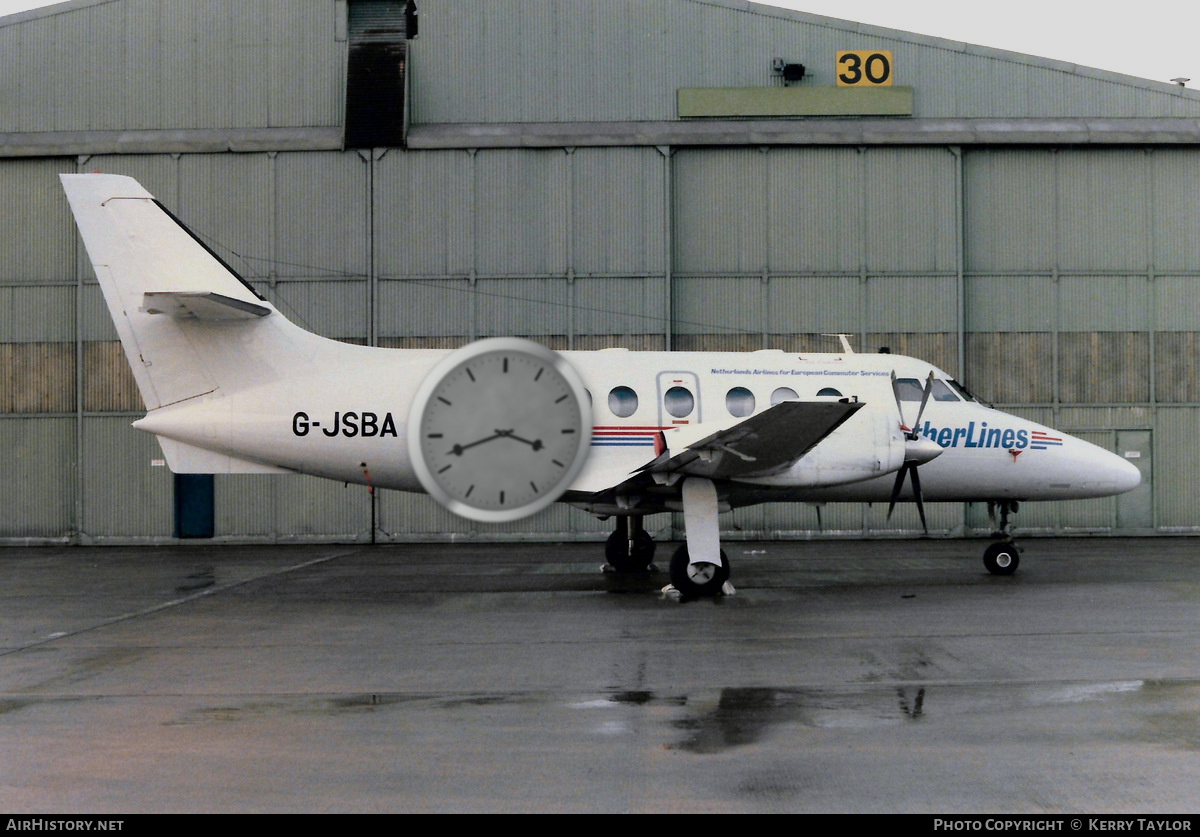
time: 3:42
